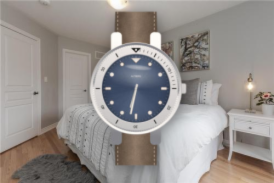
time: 6:32
